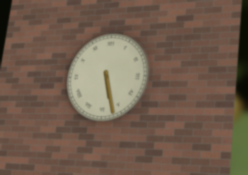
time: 5:27
